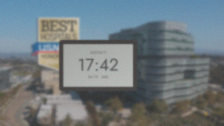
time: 17:42
